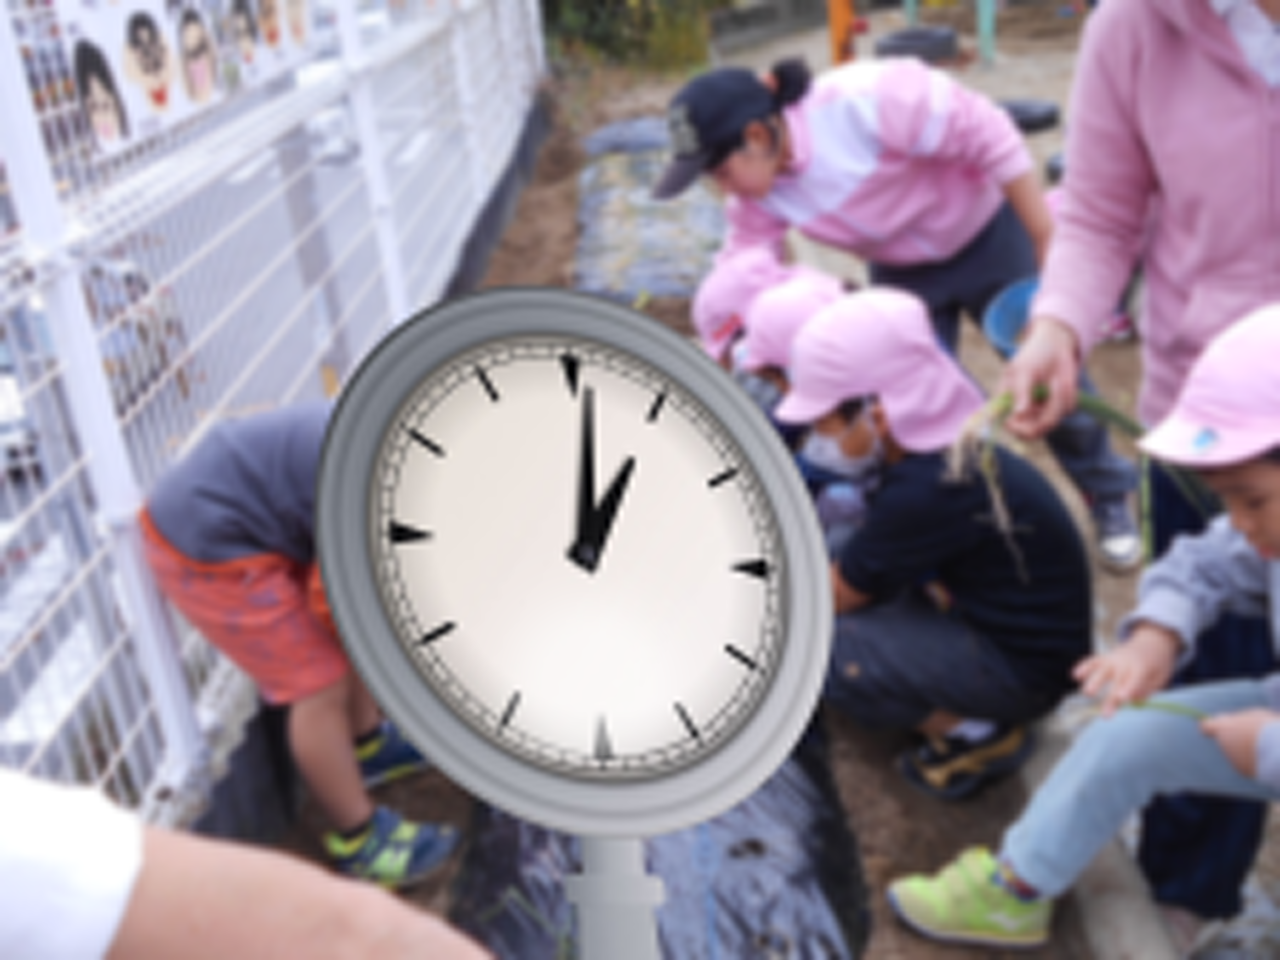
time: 1:01
